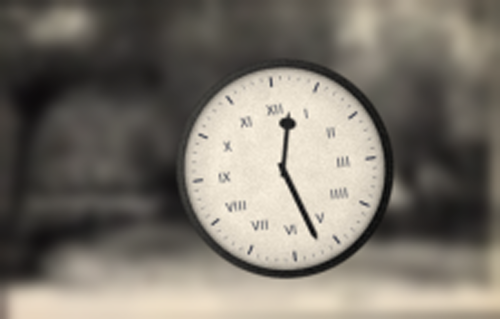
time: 12:27
